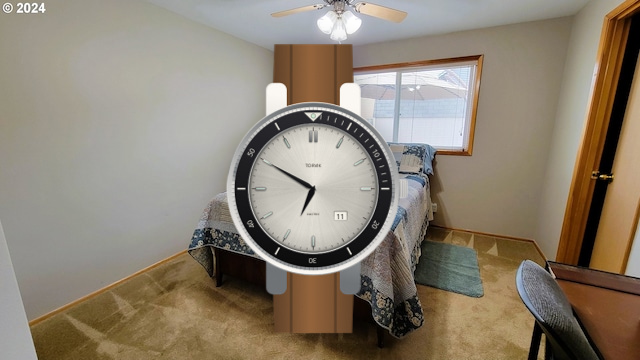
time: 6:50
